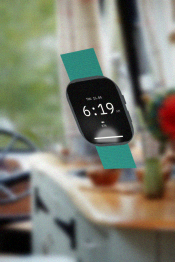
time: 6:19
